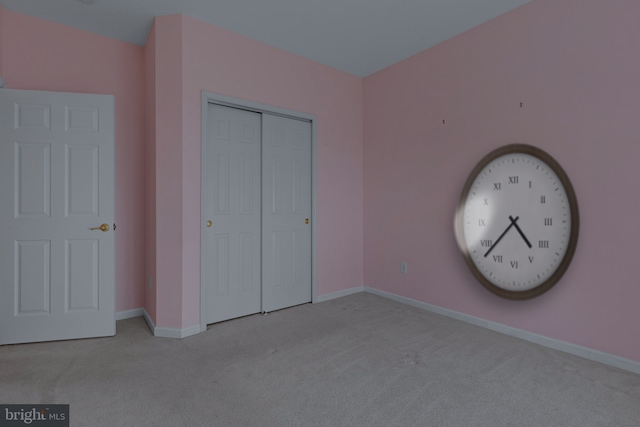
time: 4:38
